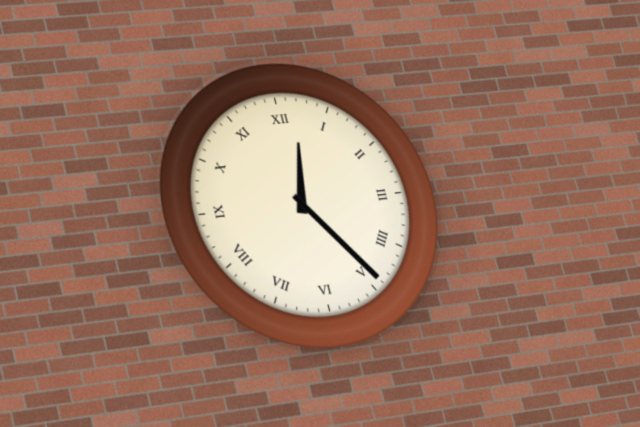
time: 12:24
